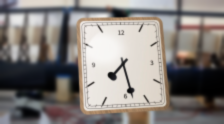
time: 7:28
